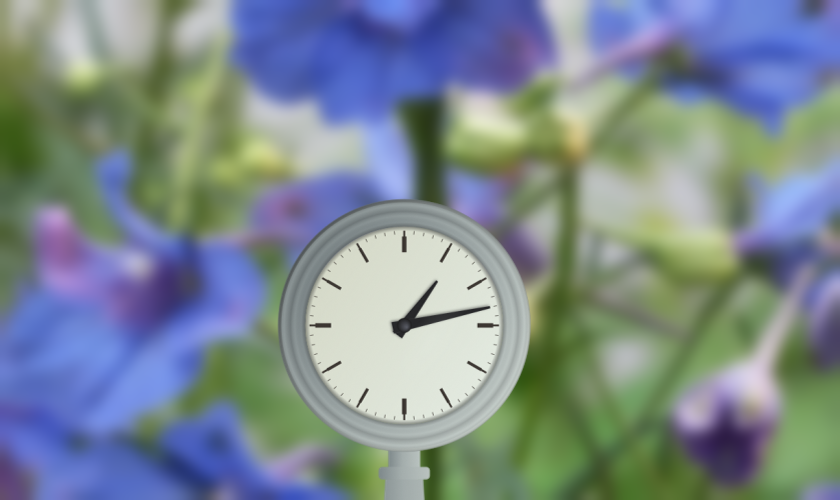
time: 1:13
